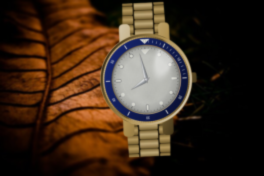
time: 7:58
